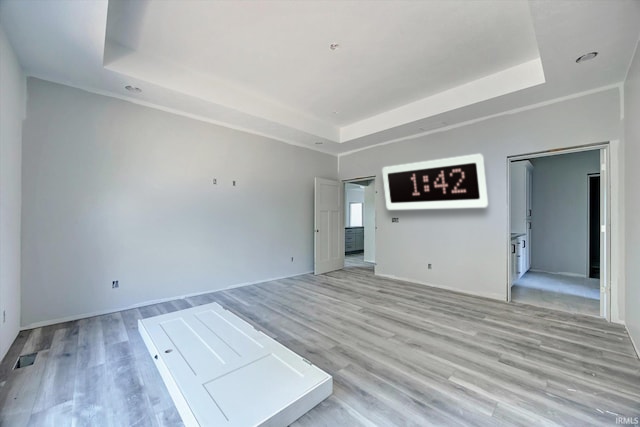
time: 1:42
